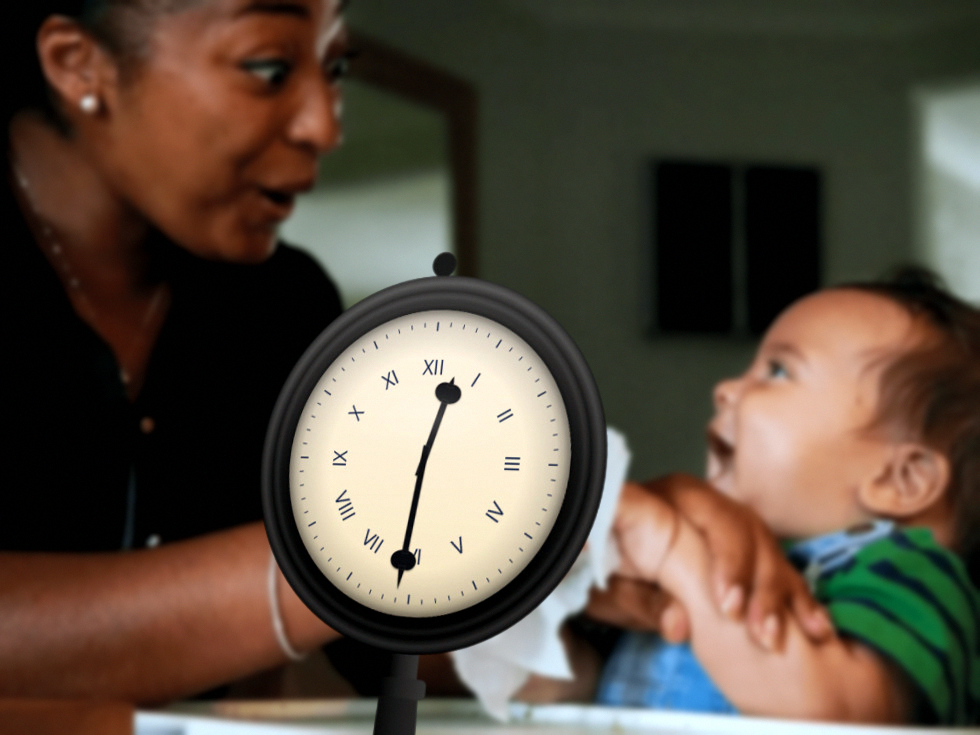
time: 12:31
